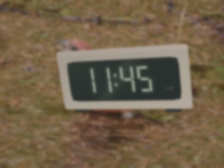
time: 11:45
